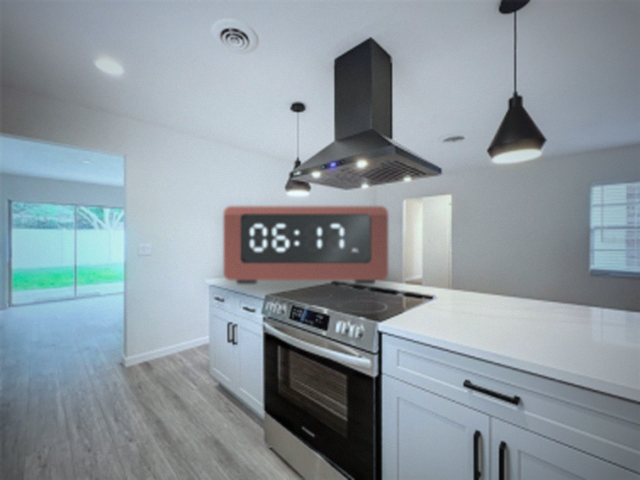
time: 6:17
